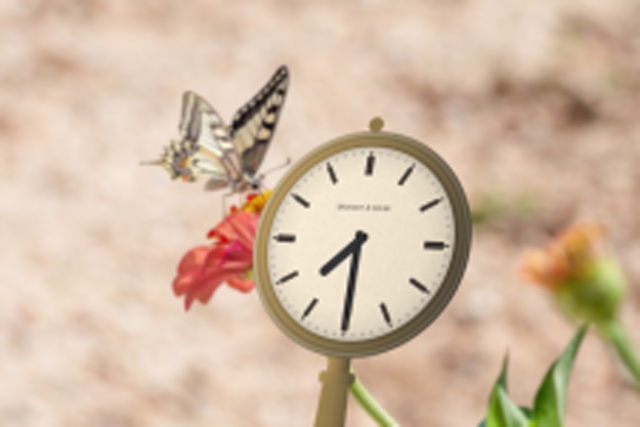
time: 7:30
